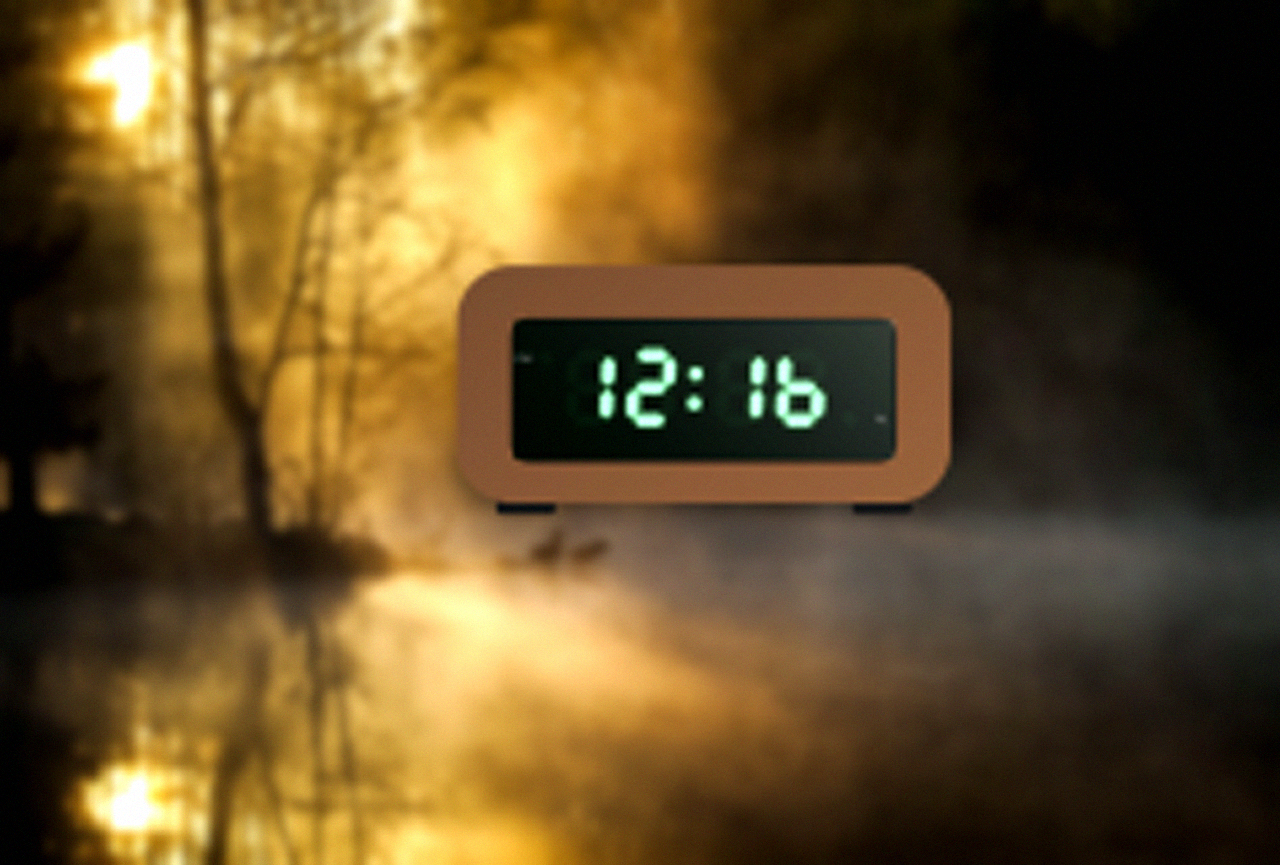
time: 12:16
